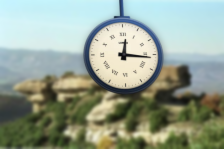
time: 12:16
